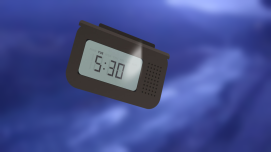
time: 5:30
